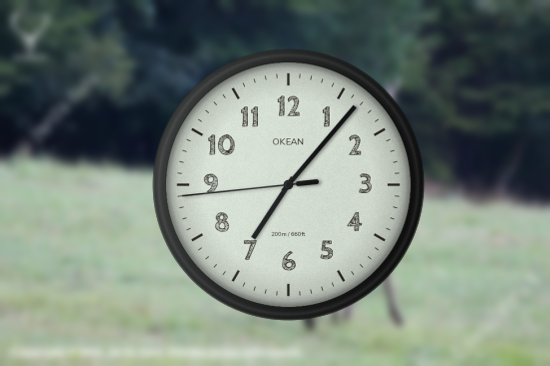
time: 7:06:44
